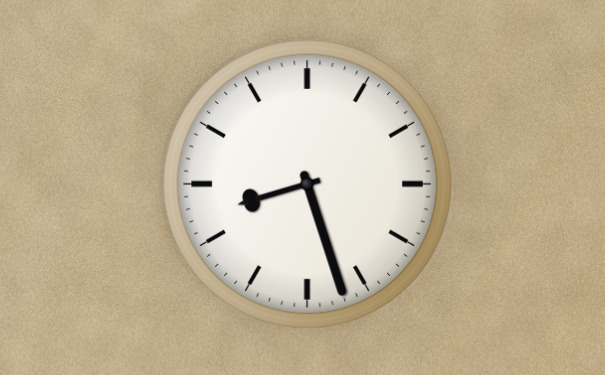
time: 8:27
